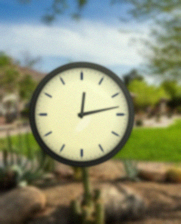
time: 12:13
